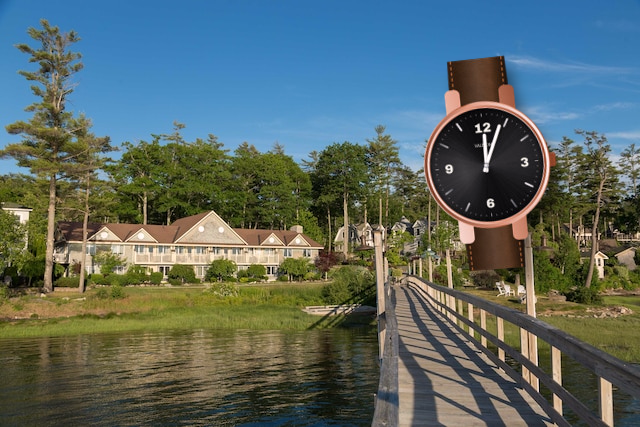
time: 12:04
